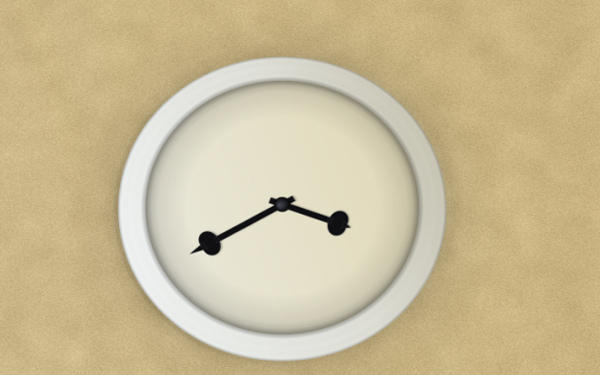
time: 3:40
